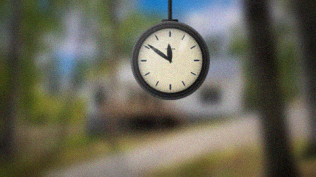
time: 11:51
